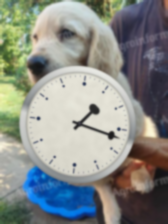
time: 1:17
